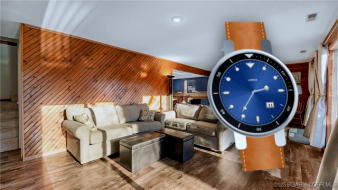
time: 2:36
